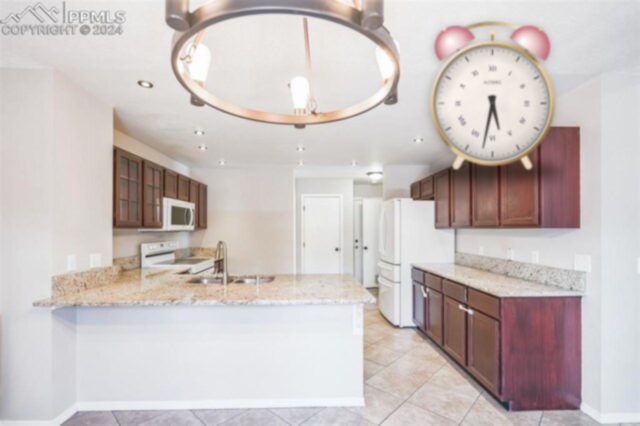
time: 5:32
